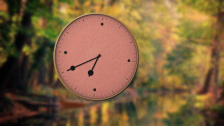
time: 6:40
